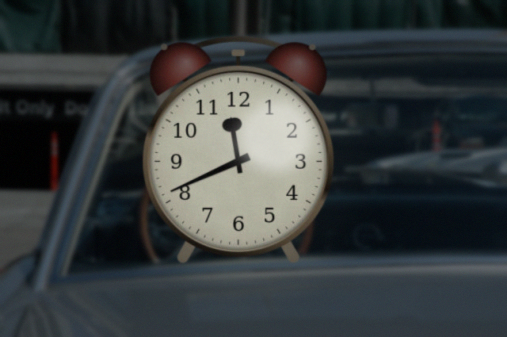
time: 11:41
